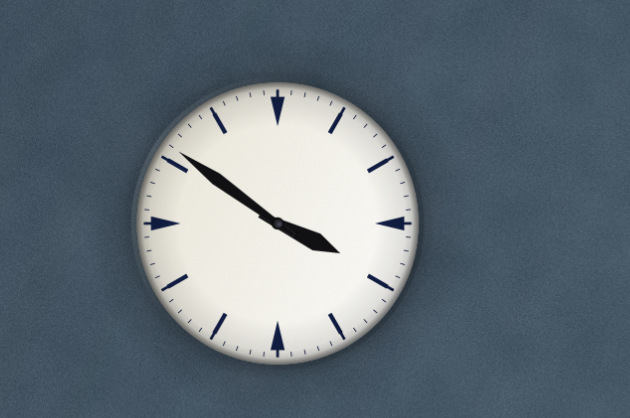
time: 3:51
